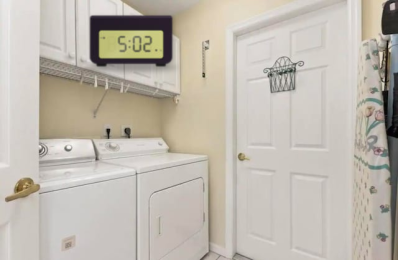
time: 5:02
